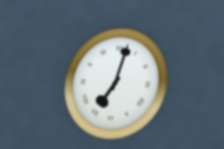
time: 7:02
